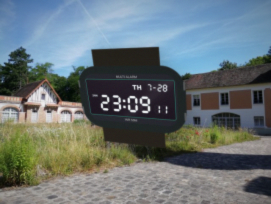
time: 23:09:11
